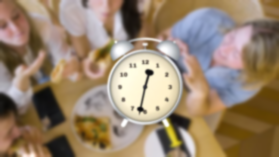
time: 12:32
